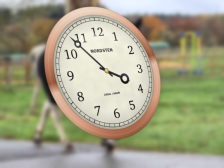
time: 3:53
